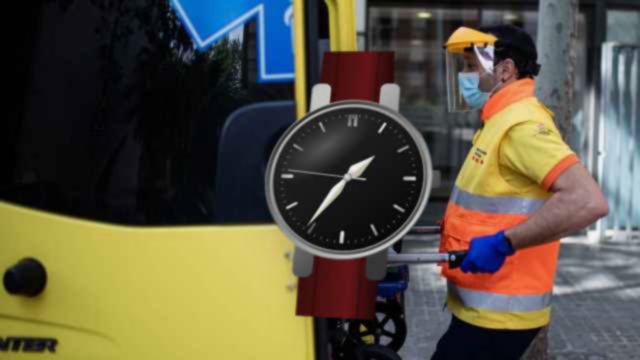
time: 1:35:46
